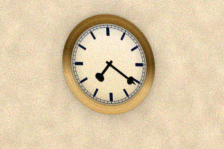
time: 7:21
